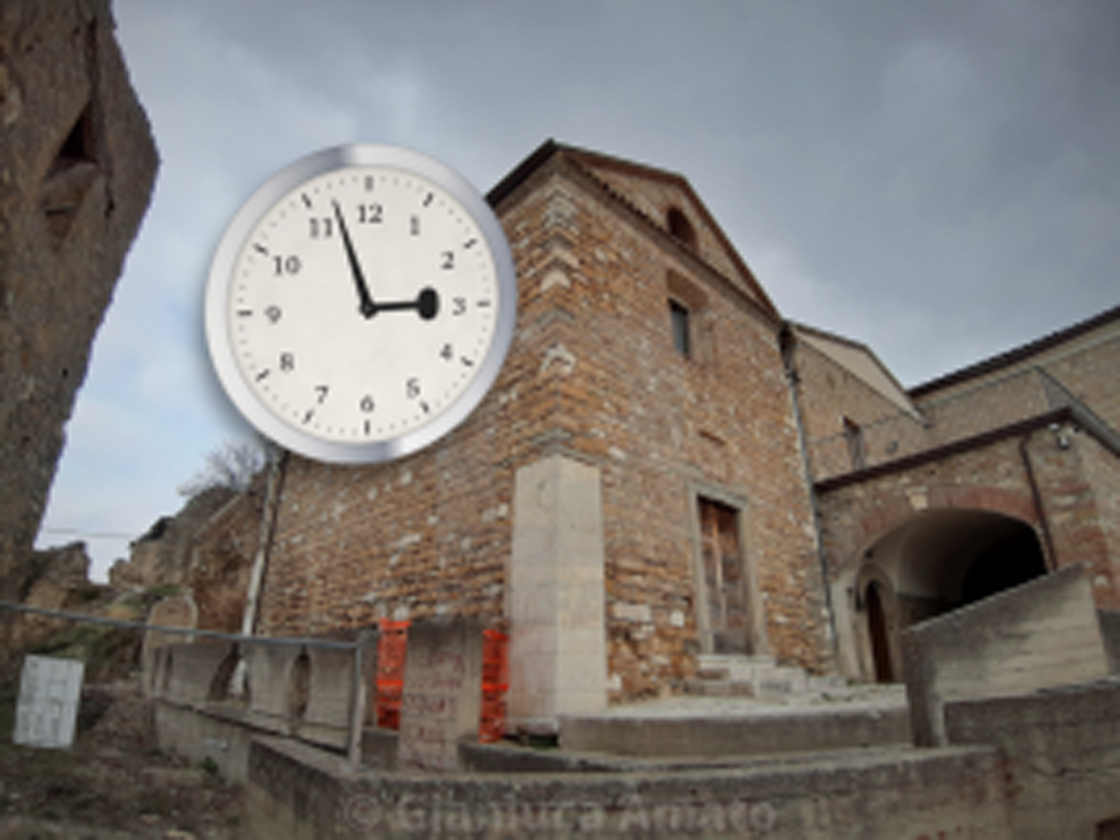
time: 2:57
